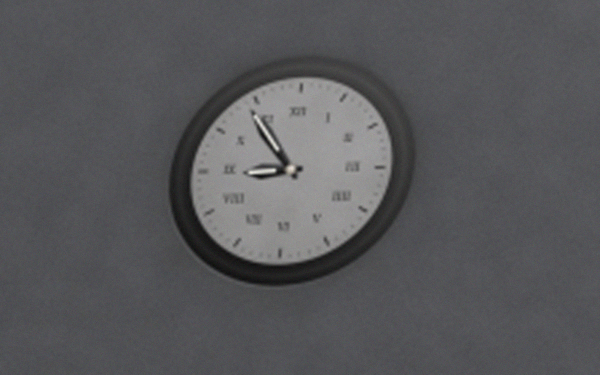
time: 8:54
